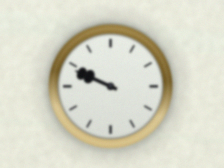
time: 9:49
